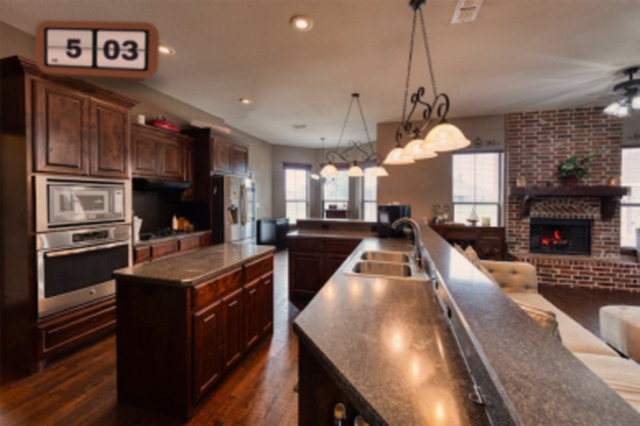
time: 5:03
